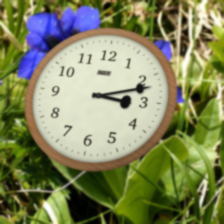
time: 3:12
